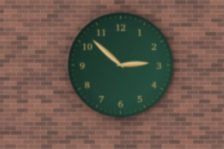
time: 2:52
